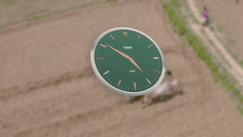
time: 4:51
